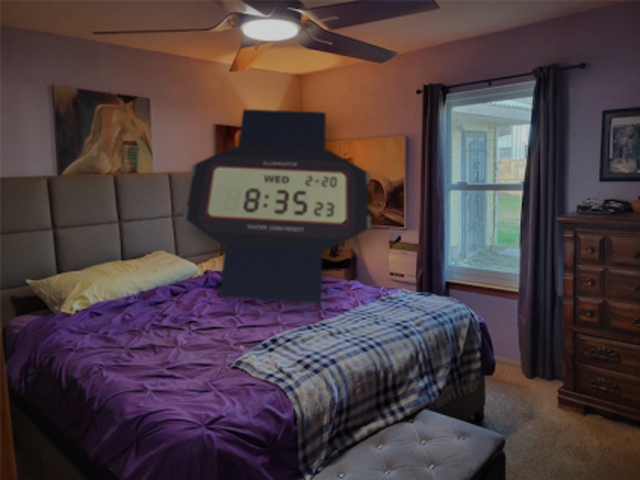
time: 8:35:23
